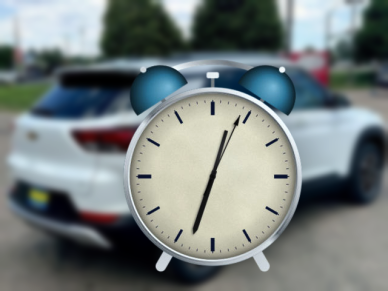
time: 12:33:04
